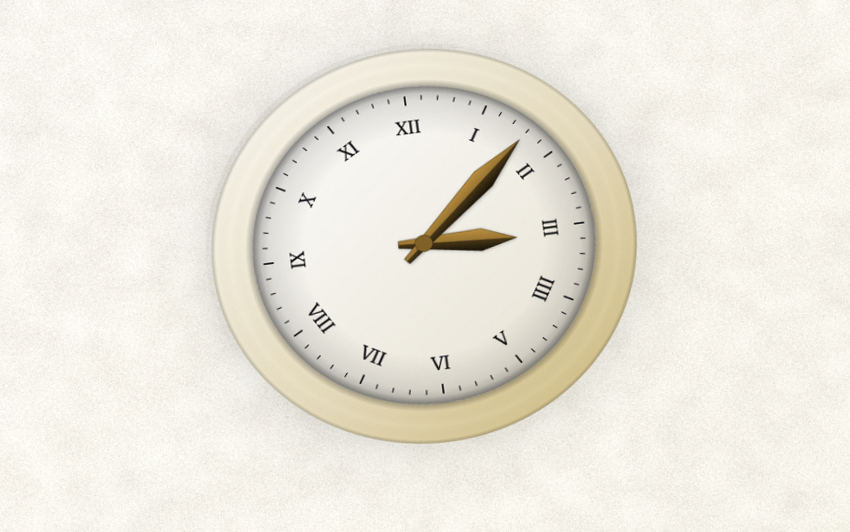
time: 3:08
